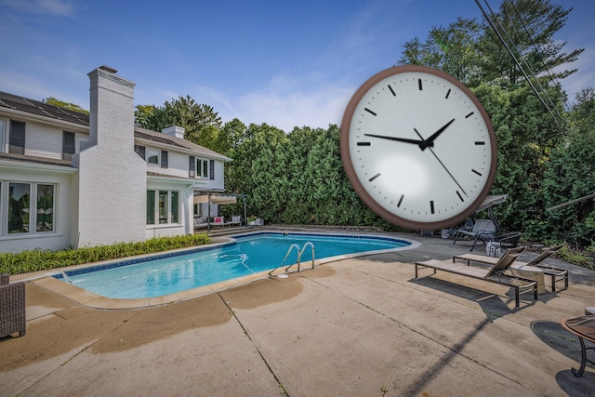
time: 1:46:24
